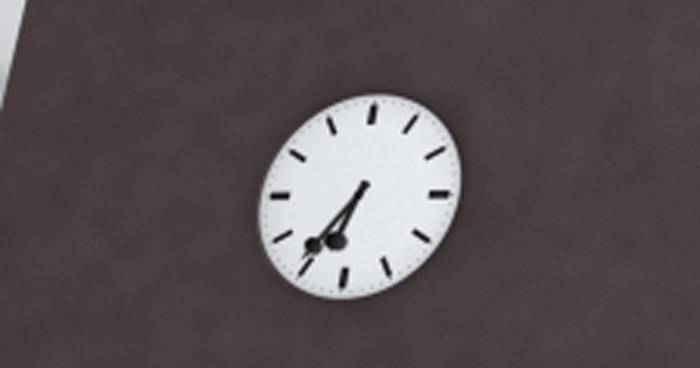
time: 6:36
